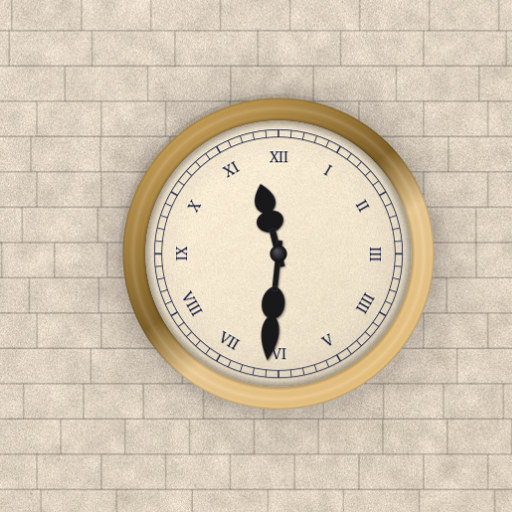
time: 11:31
